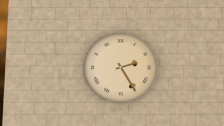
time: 2:25
